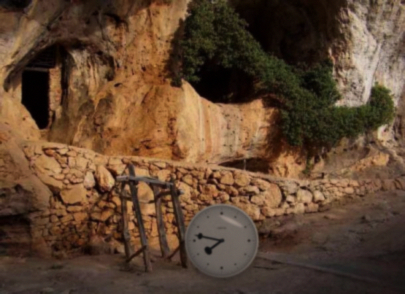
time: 7:47
